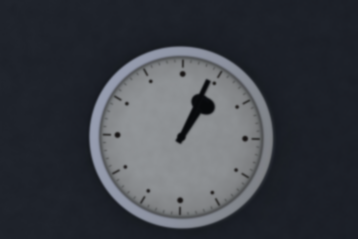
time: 1:04
